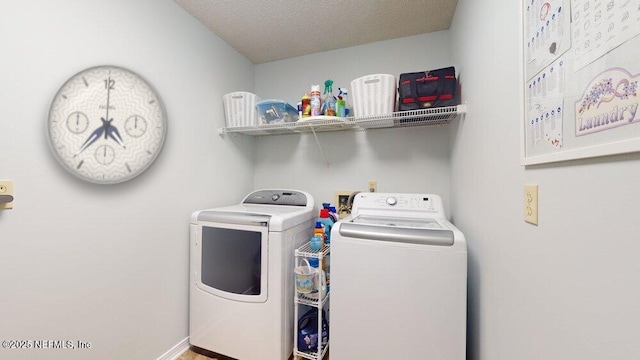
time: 4:37
